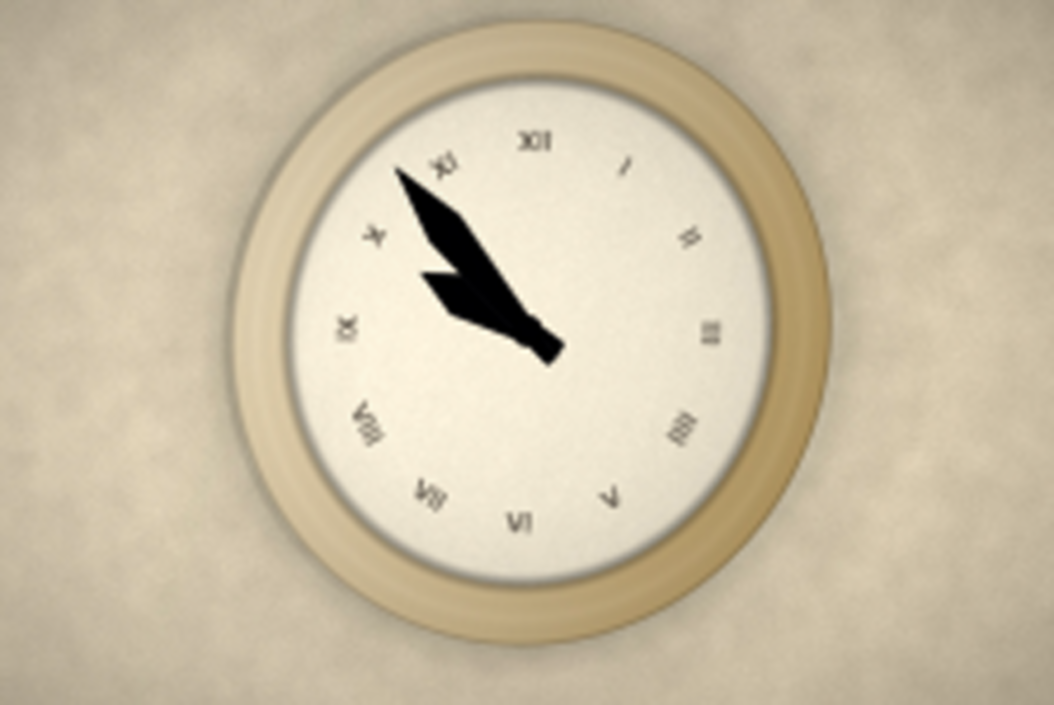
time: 9:53
